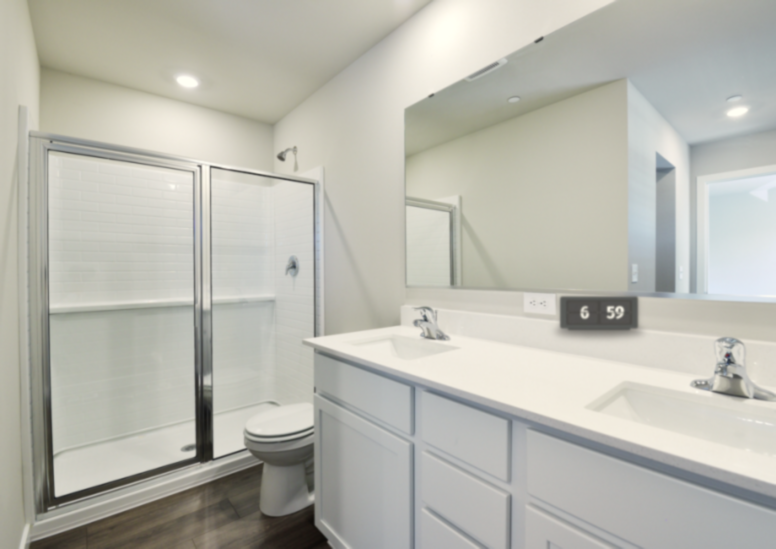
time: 6:59
